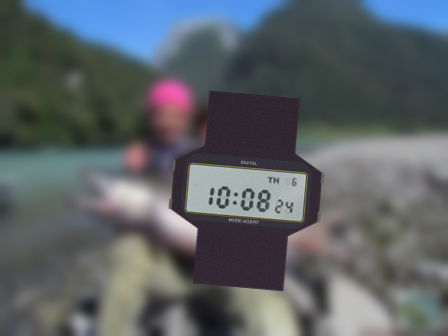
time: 10:08:24
